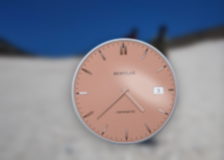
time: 4:38
